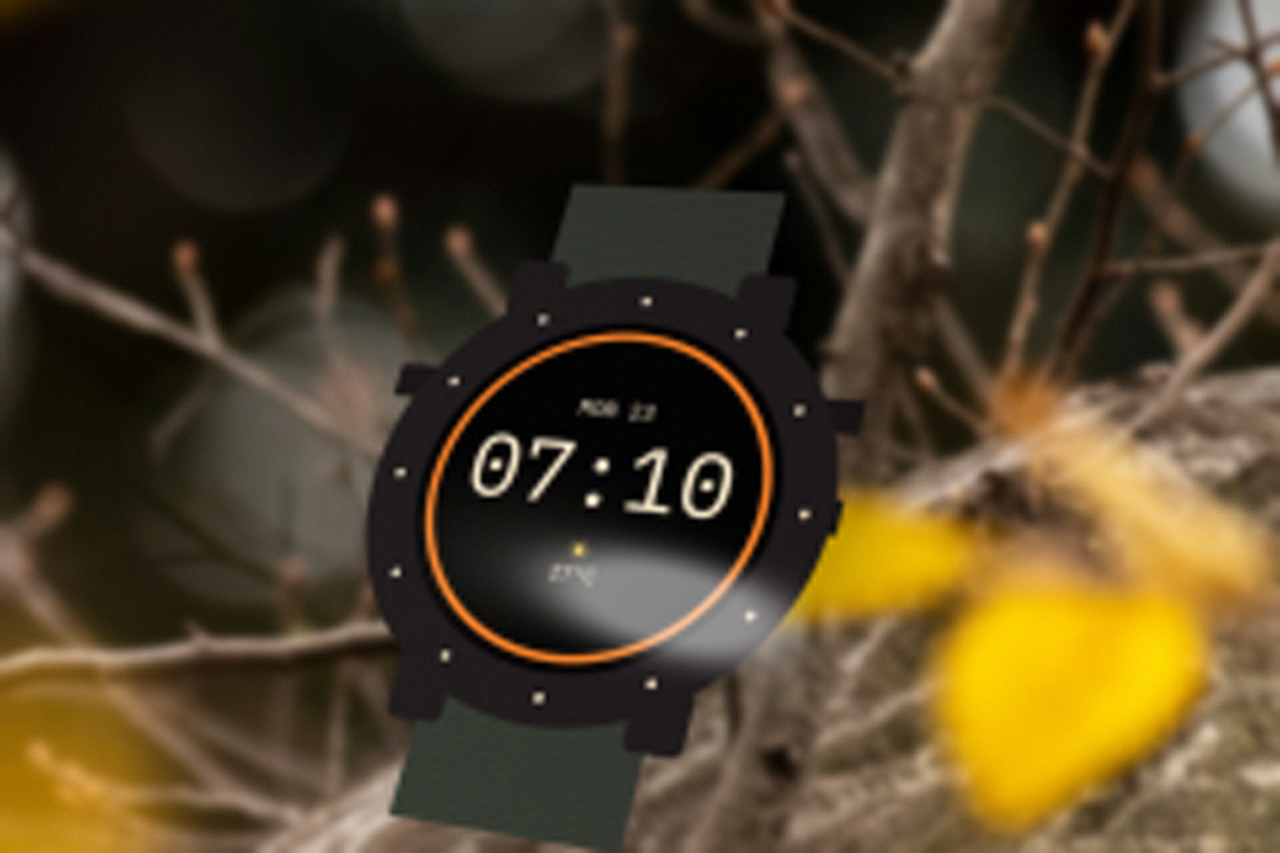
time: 7:10
